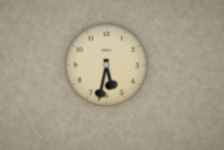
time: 5:32
